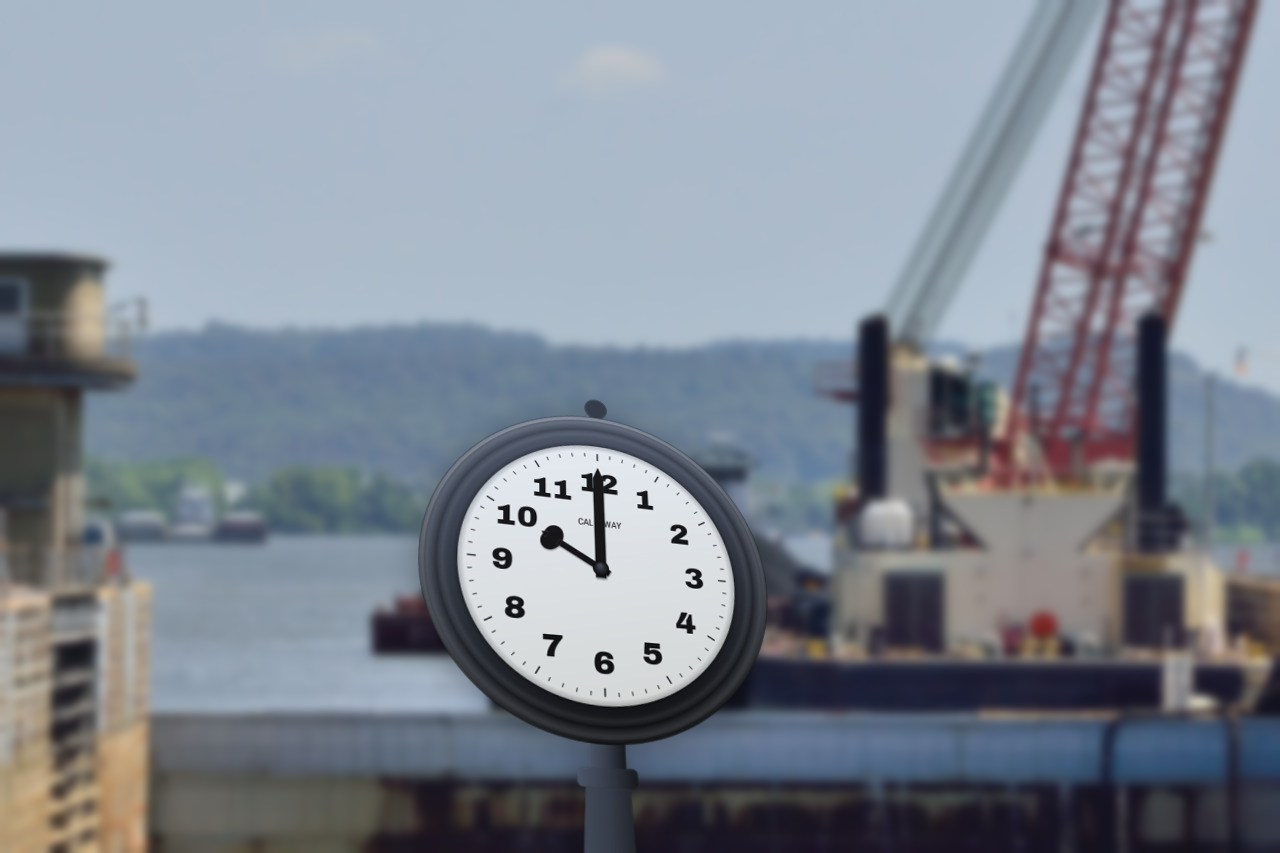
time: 10:00
